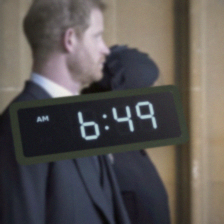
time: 6:49
